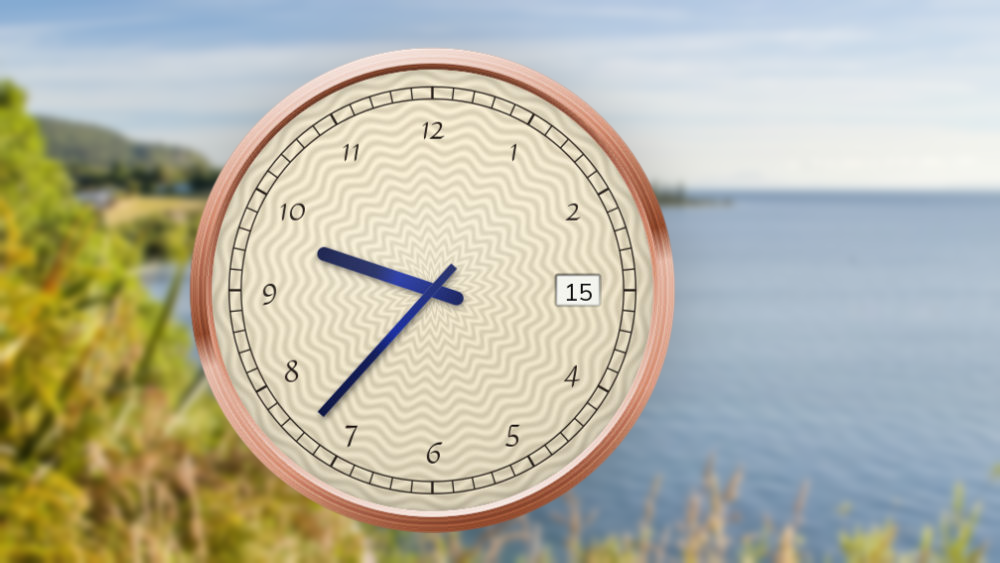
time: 9:37
